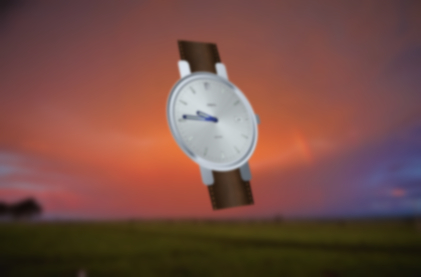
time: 9:46
